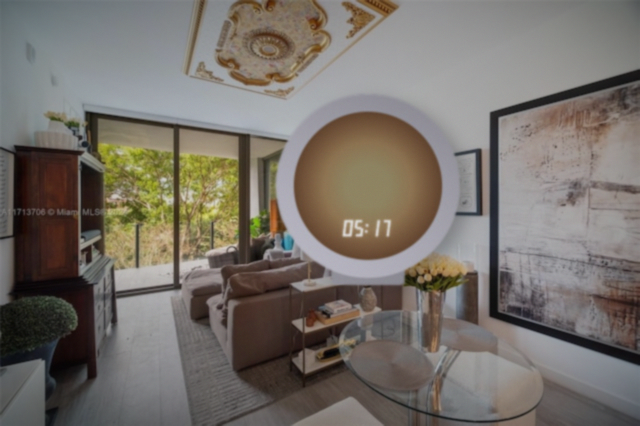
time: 5:17
